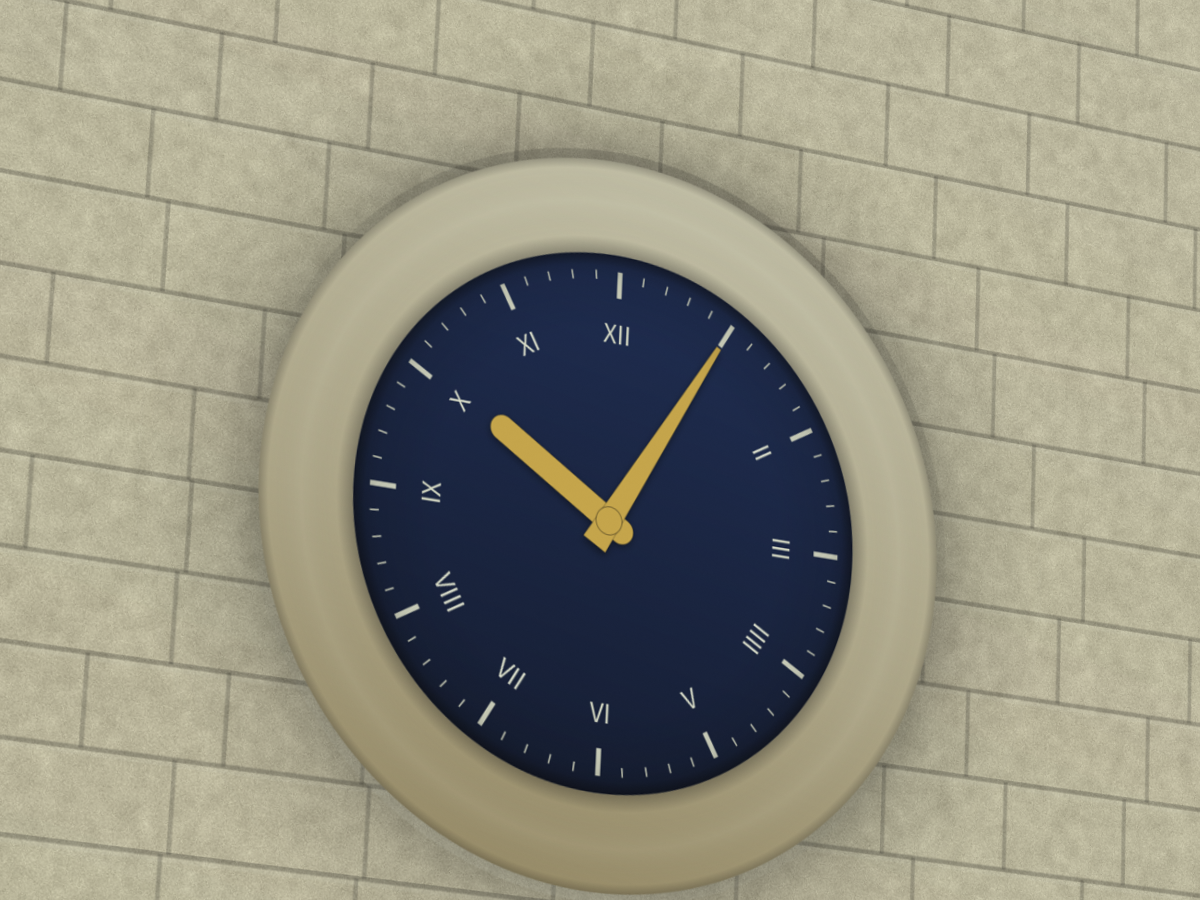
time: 10:05
